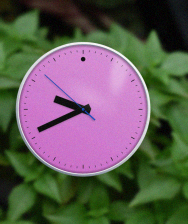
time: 9:40:52
